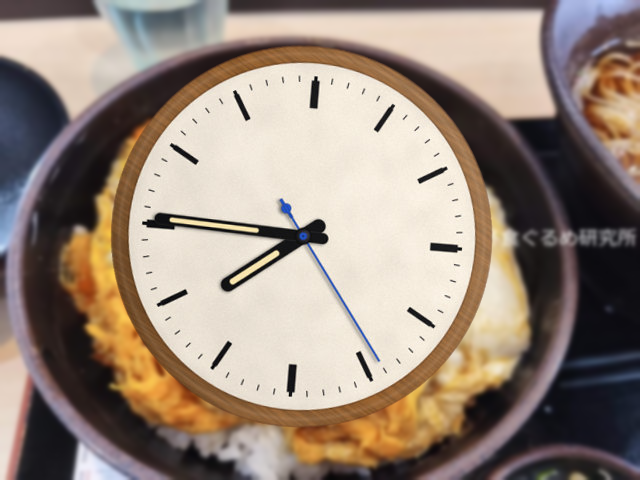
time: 7:45:24
